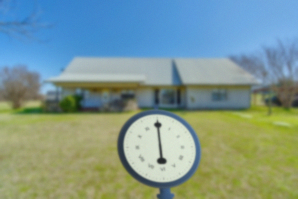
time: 6:00
